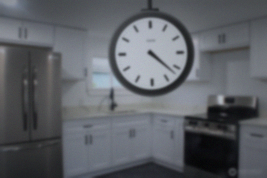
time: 4:22
